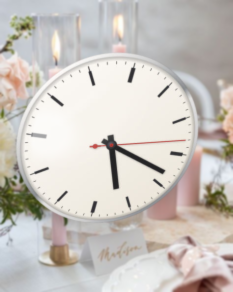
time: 5:18:13
